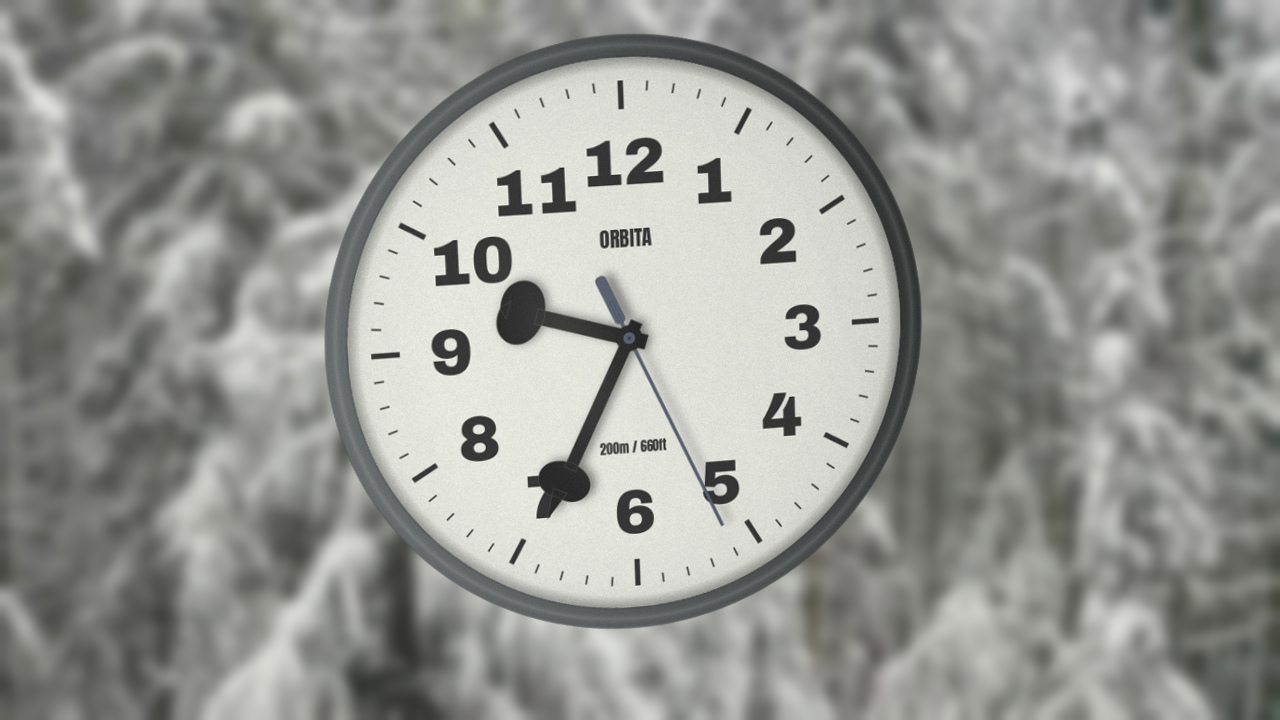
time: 9:34:26
